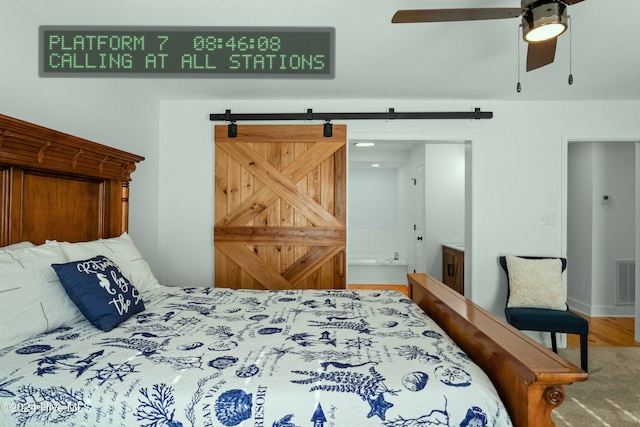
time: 8:46:08
